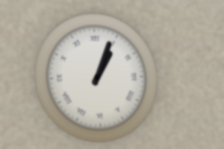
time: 1:04
